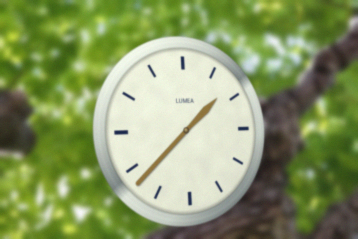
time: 1:38
